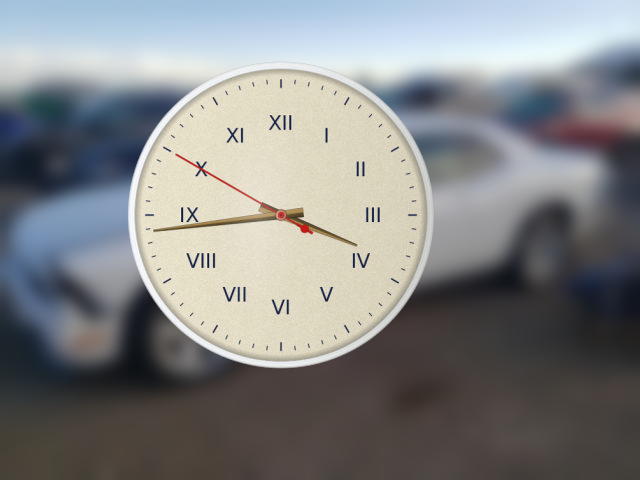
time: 3:43:50
